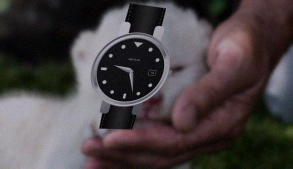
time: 9:27
